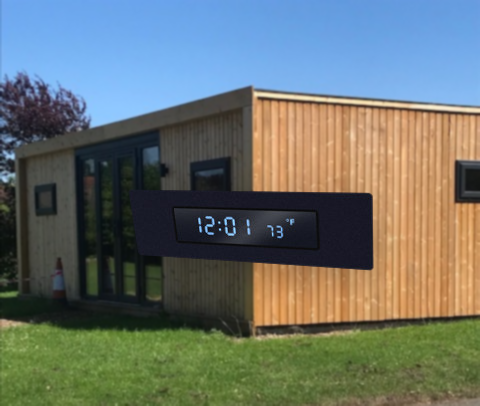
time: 12:01
